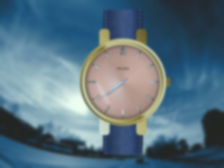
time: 7:39
